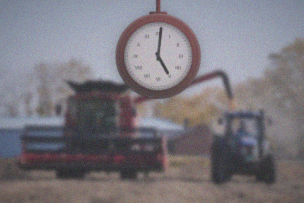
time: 5:01
